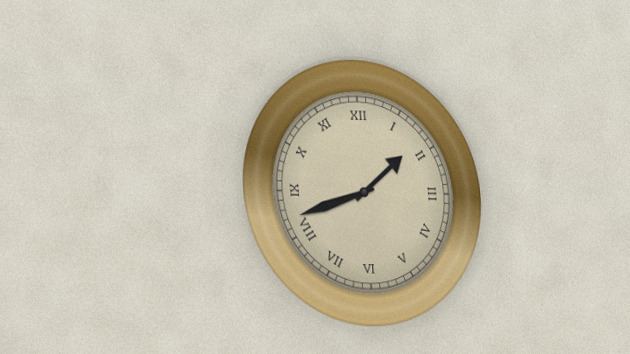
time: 1:42
